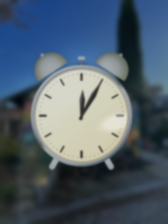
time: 12:05
